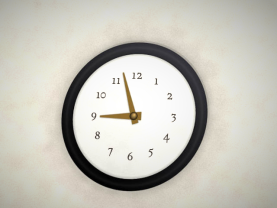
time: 8:57
